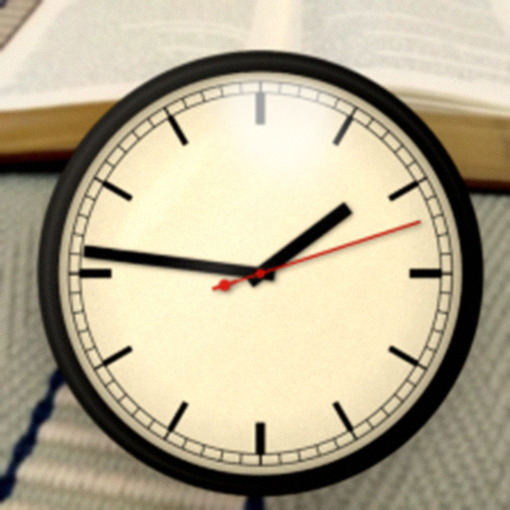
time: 1:46:12
